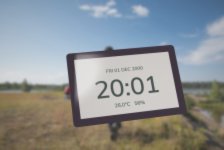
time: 20:01
